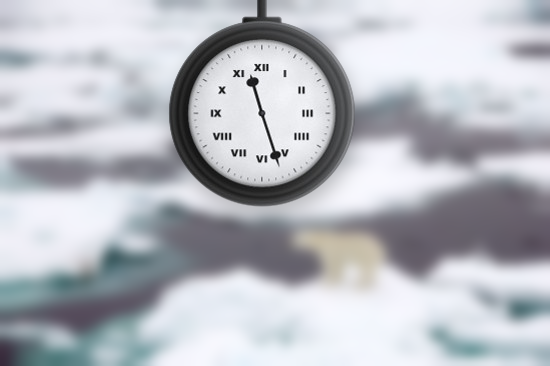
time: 11:27
